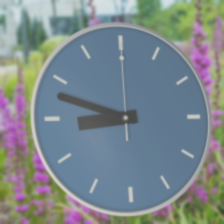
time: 8:48:00
